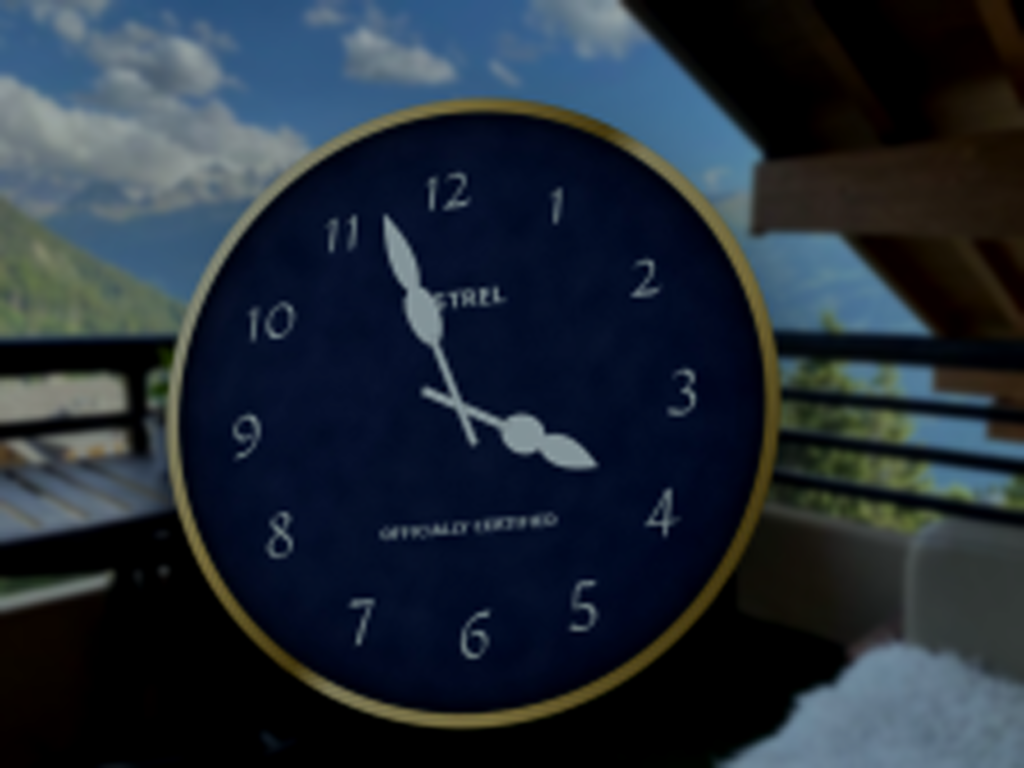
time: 3:57
